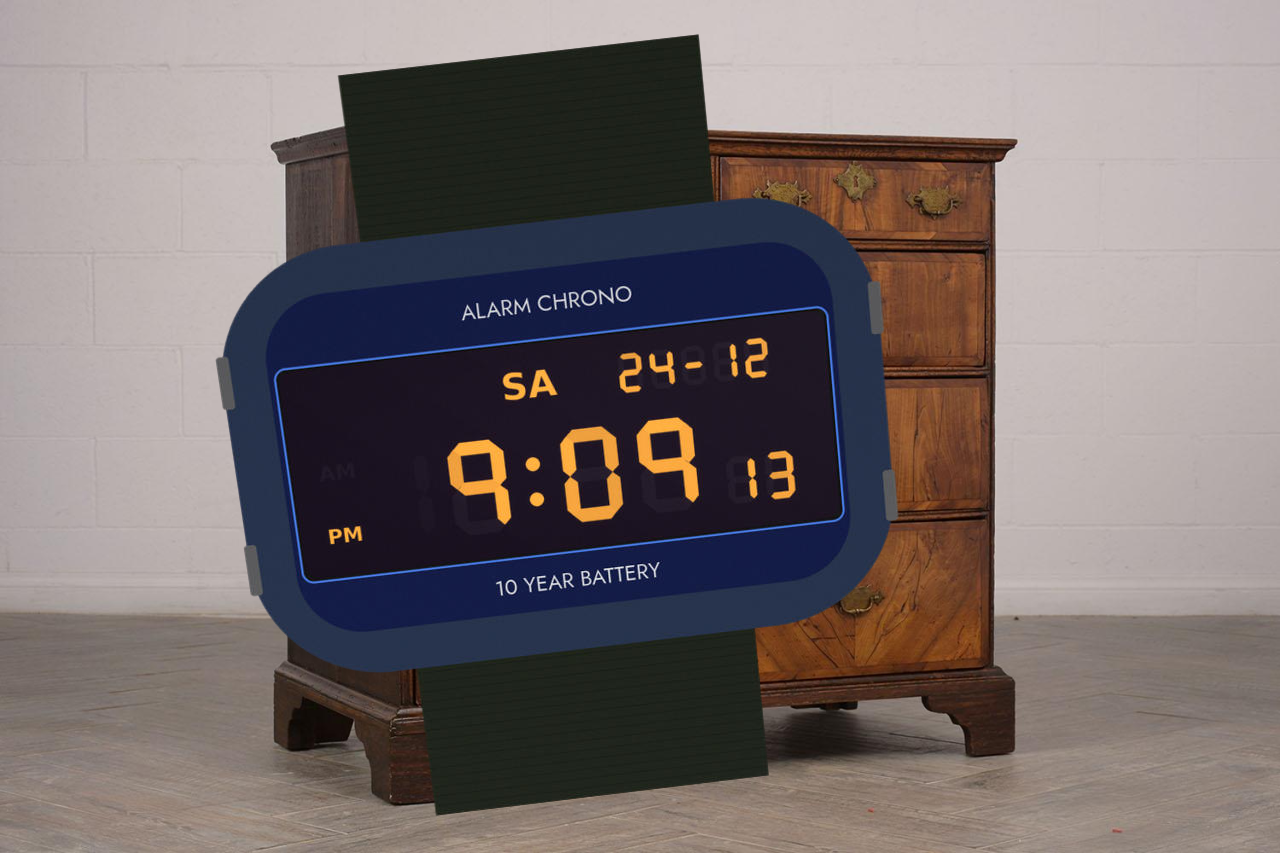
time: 9:09:13
